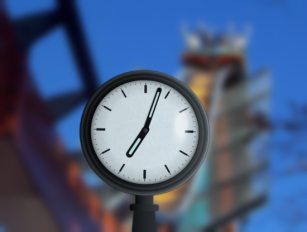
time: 7:03
